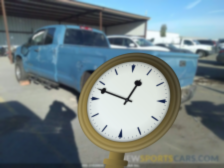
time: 12:48
